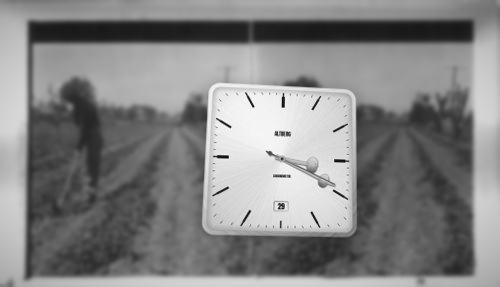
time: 3:19:19
